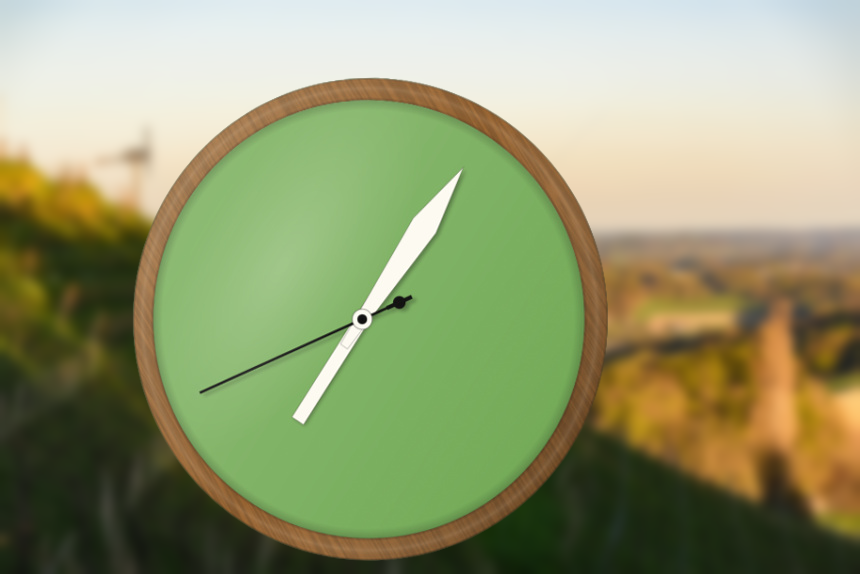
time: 7:05:41
